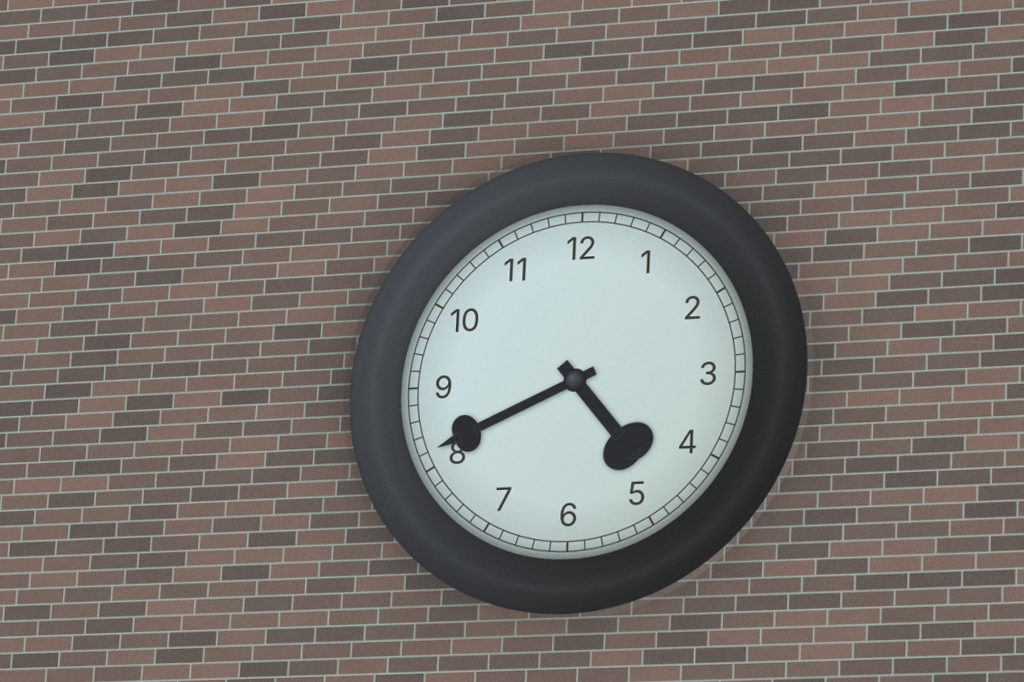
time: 4:41
